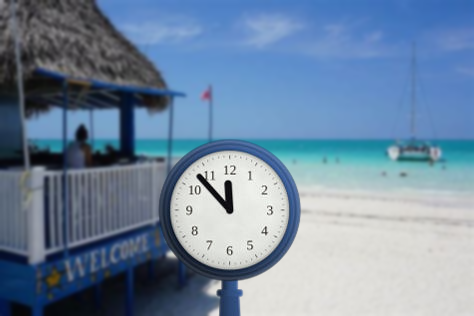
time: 11:53
